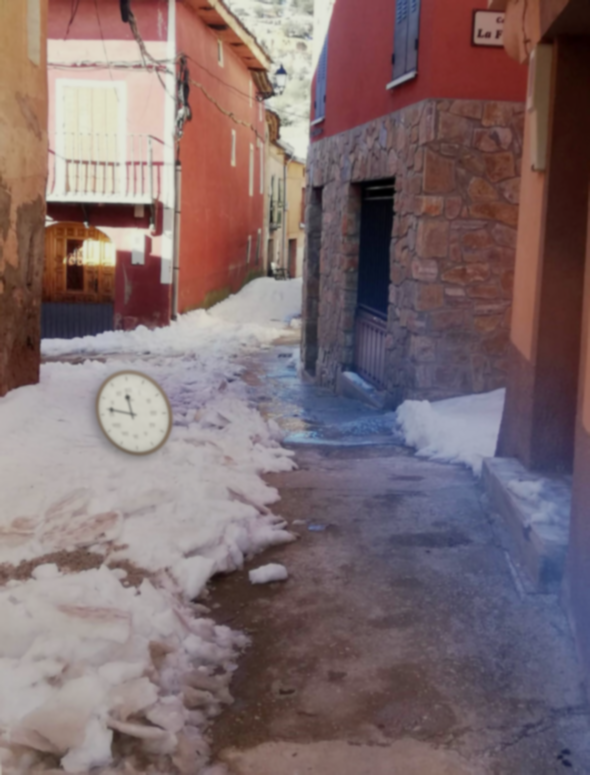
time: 11:47
